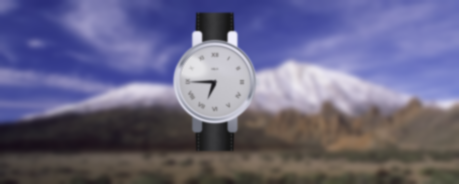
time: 6:45
